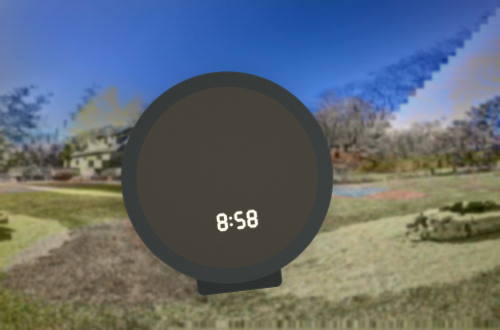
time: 8:58
